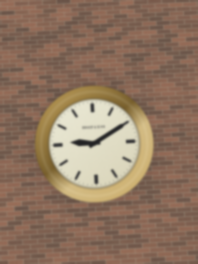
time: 9:10
